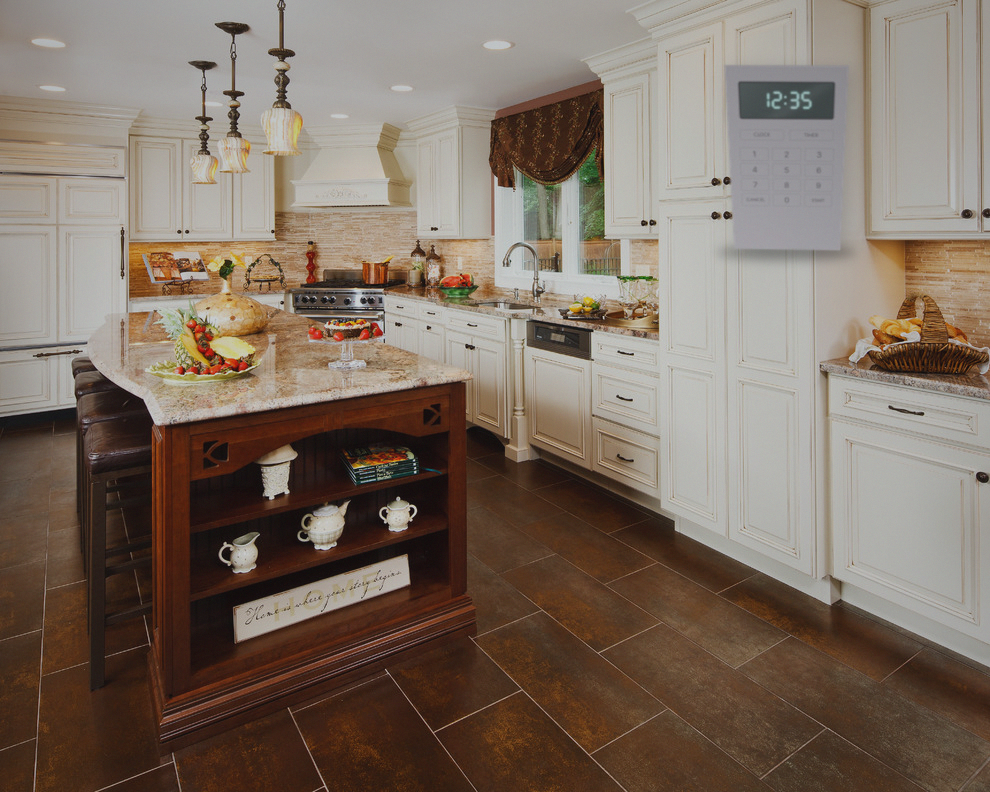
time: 12:35
